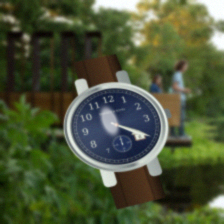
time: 4:21
